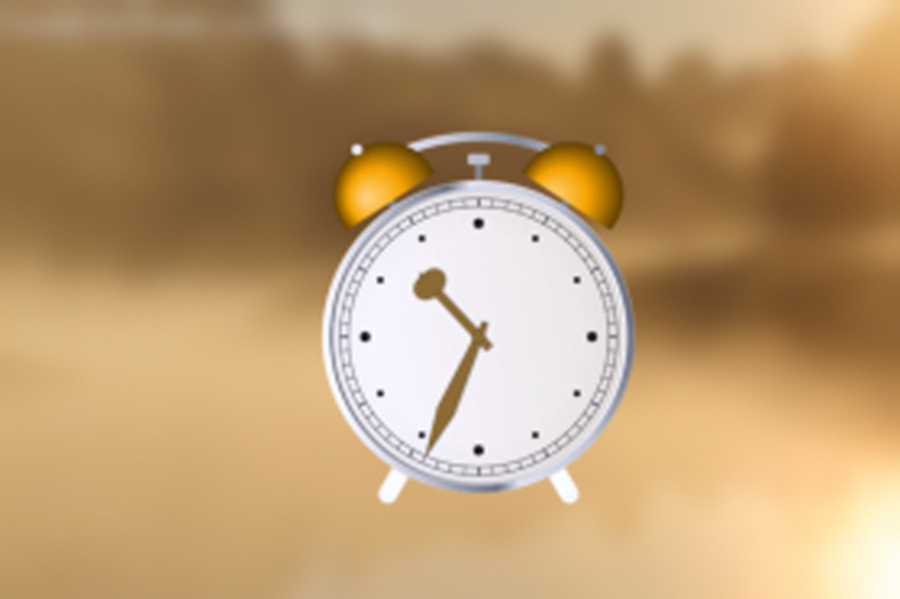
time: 10:34
